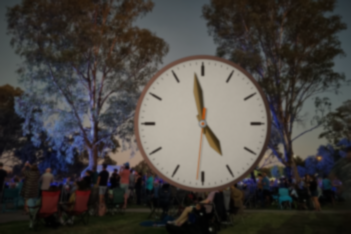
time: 4:58:31
